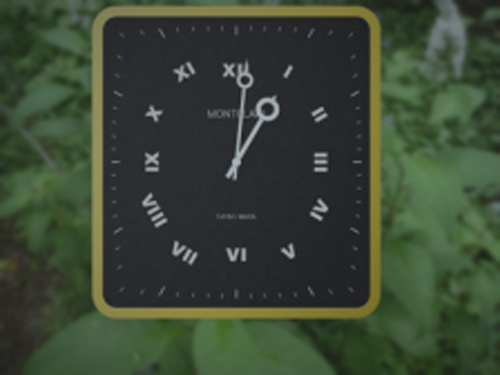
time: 1:01
